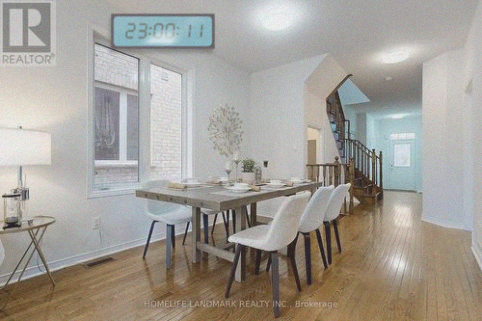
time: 23:00:11
